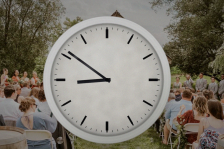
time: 8:51
